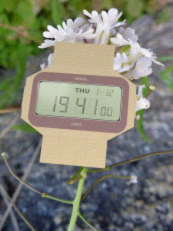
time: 19:41
